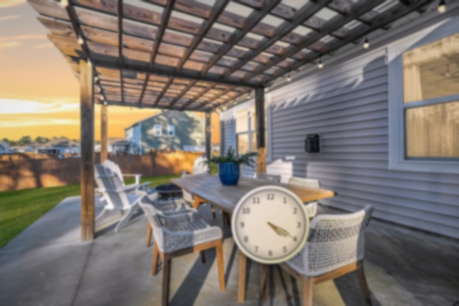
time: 4:20
